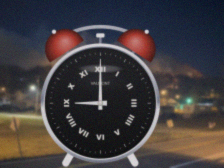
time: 9:00
